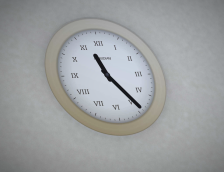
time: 11:24
